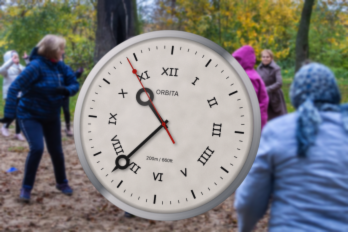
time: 10:36:54
